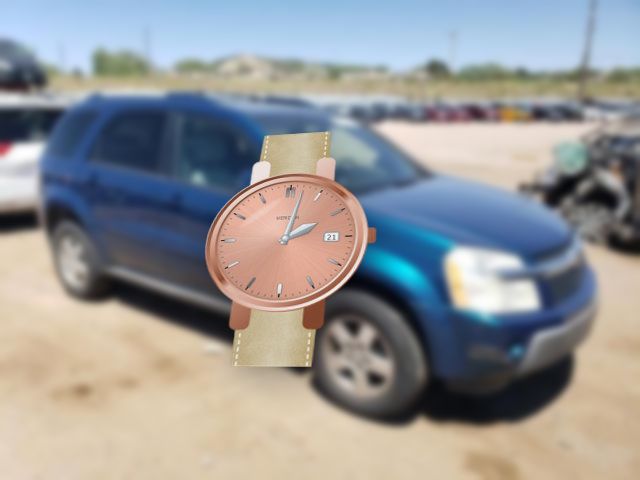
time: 2:02
